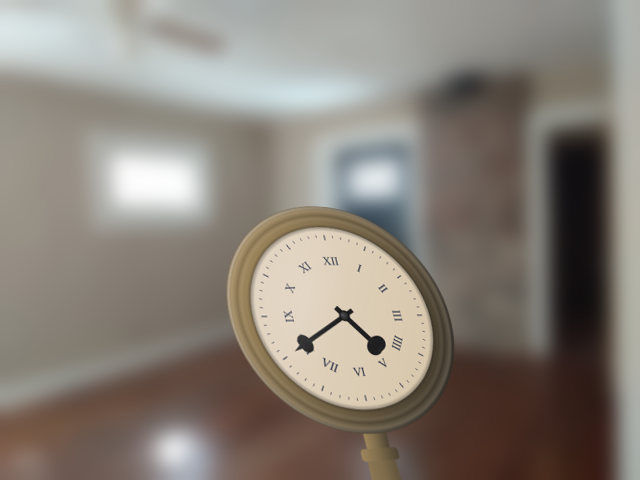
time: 4:40
